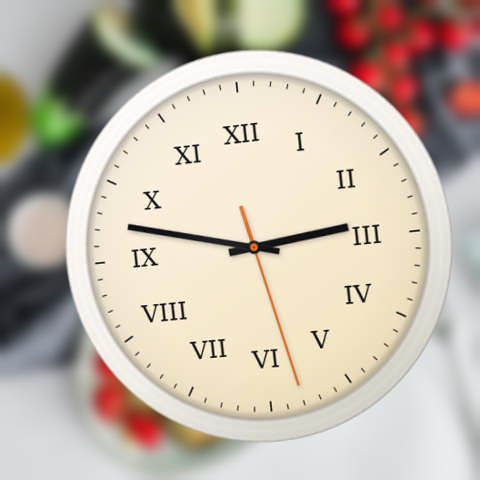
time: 2:47:28
